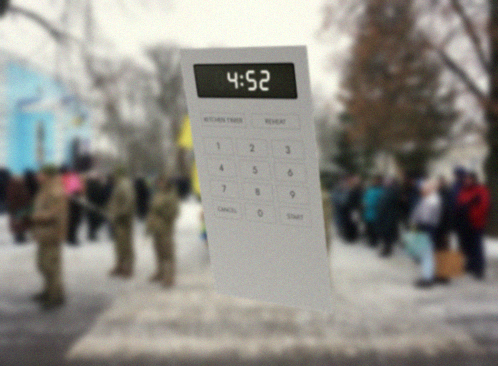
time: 4:52
